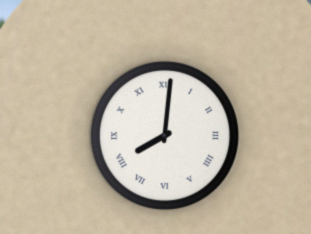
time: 8:01
